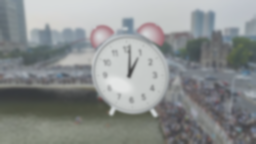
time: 1:01
